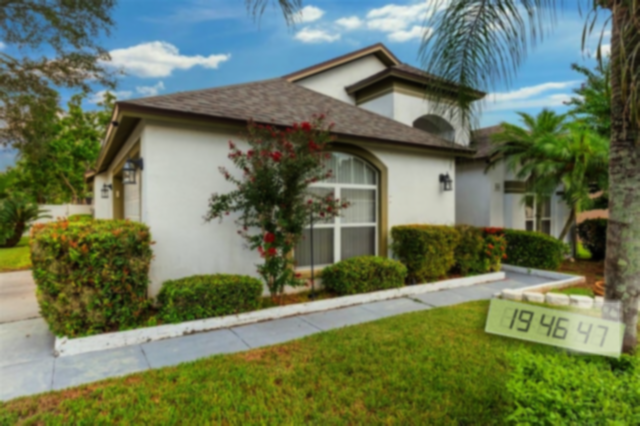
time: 19:46:47
